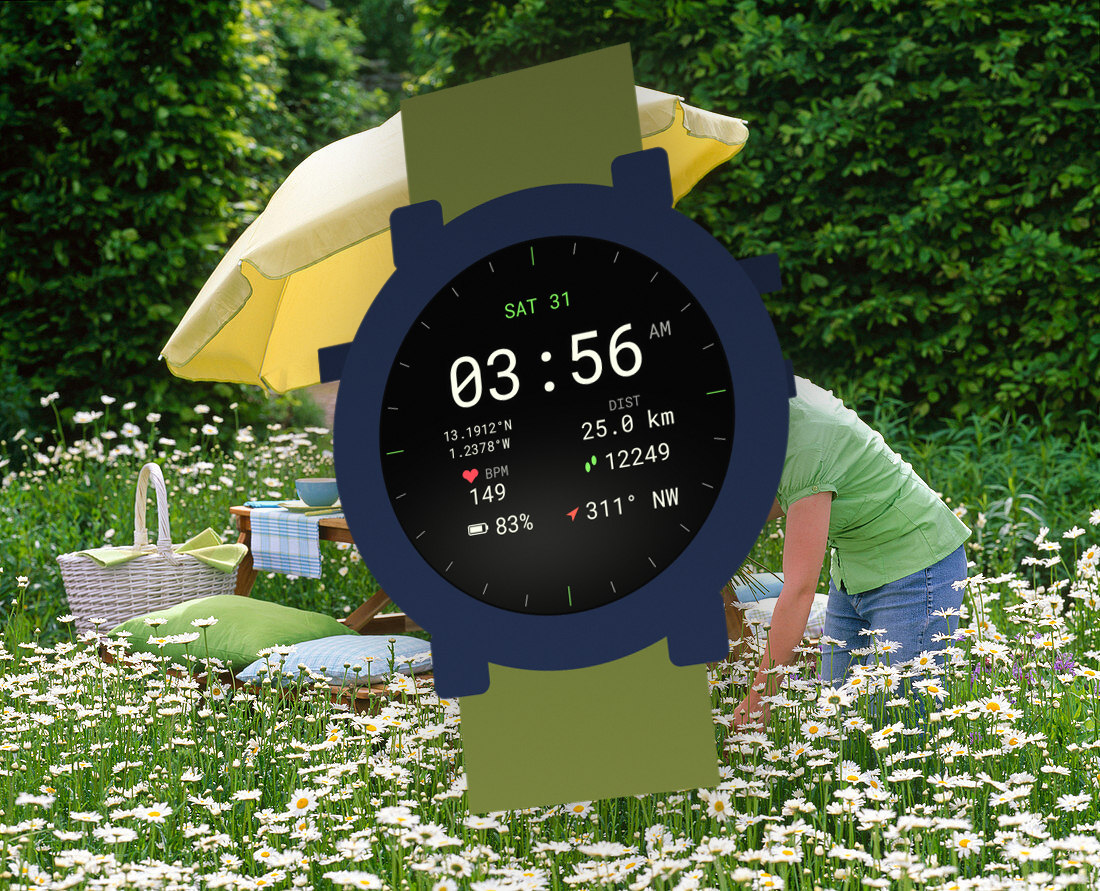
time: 3:56
